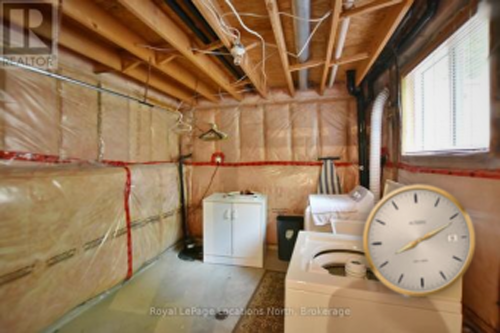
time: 8:11
